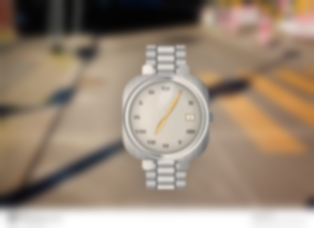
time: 7:05
